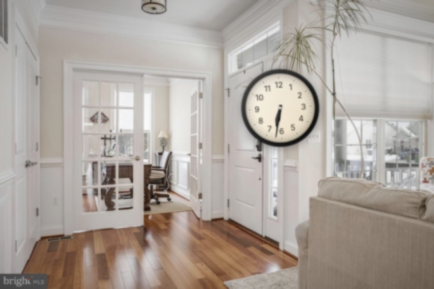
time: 6:32
